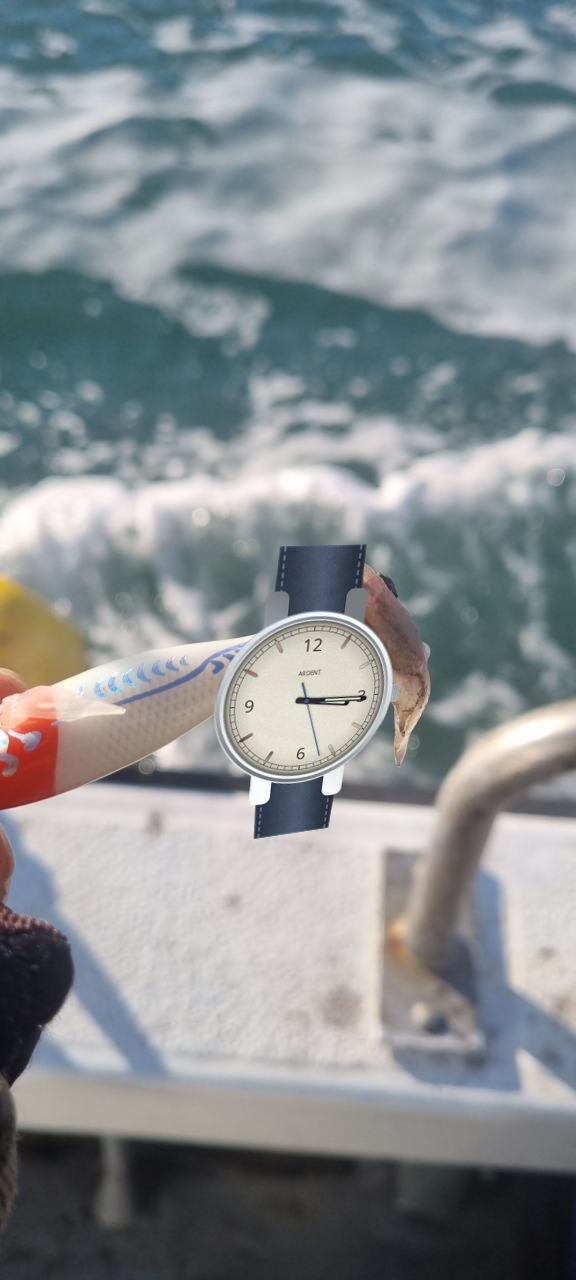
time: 3:15:27
